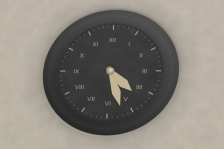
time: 4:27
